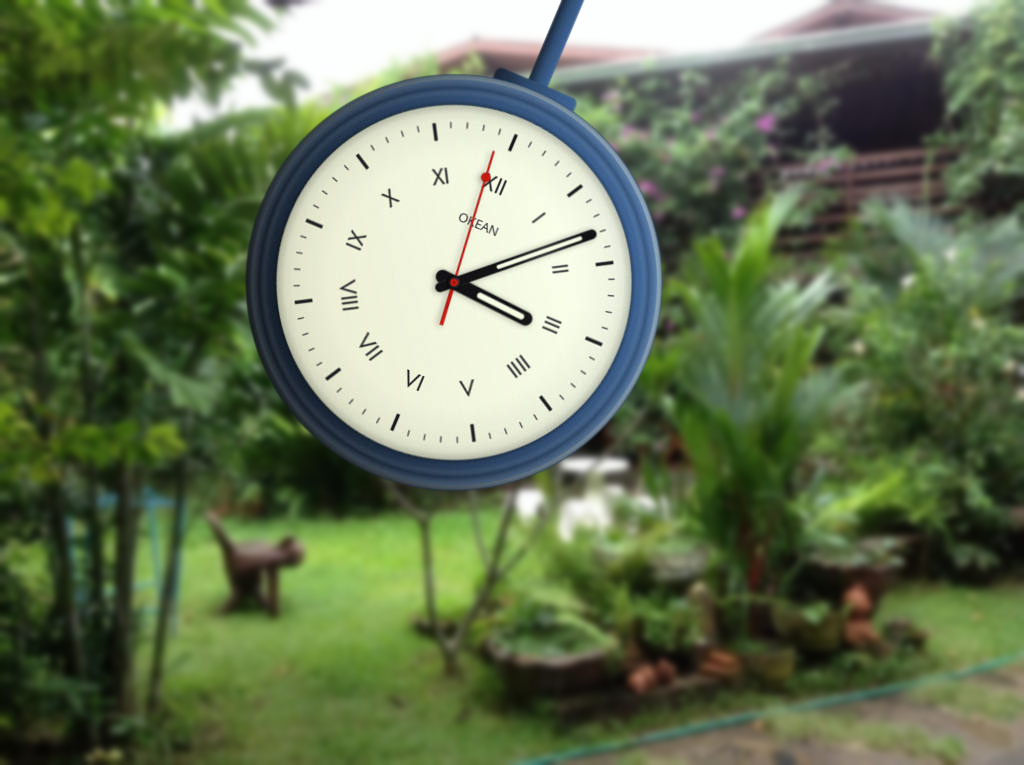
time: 3:07:59
